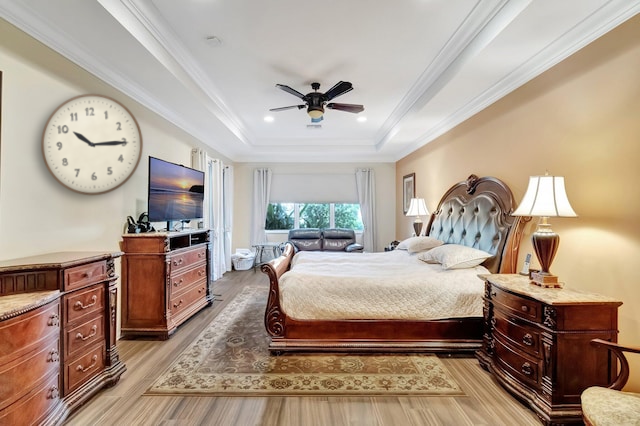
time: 10:15
